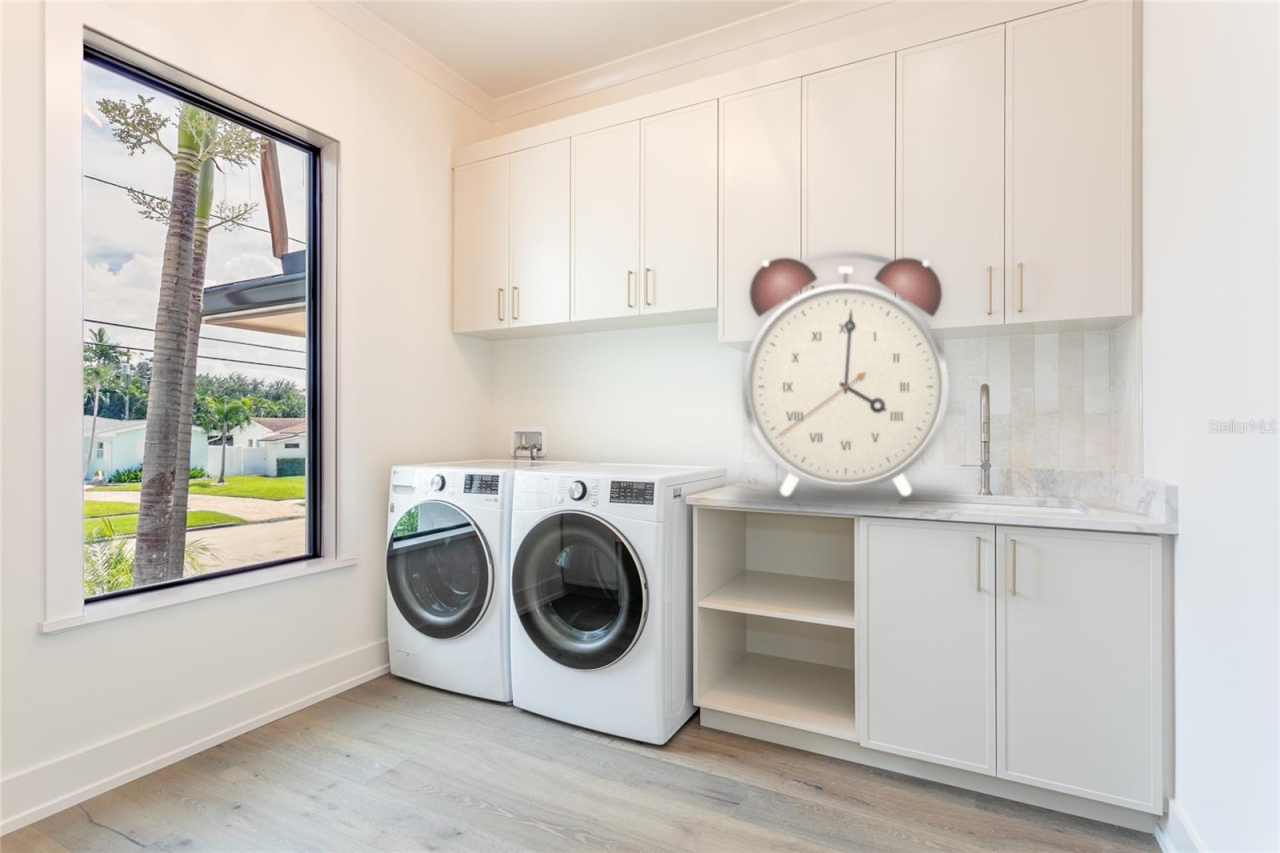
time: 4:00:39
